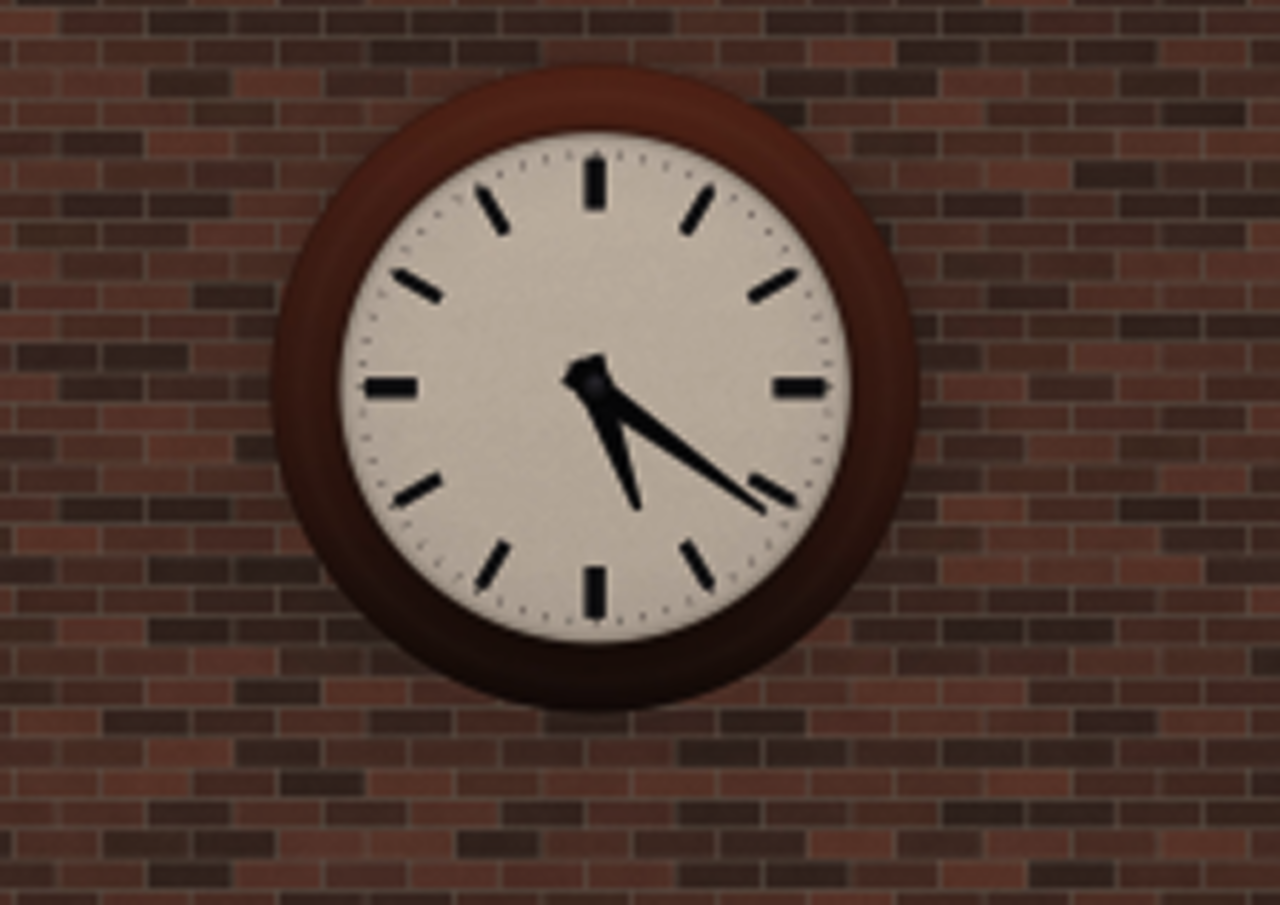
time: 5:21
